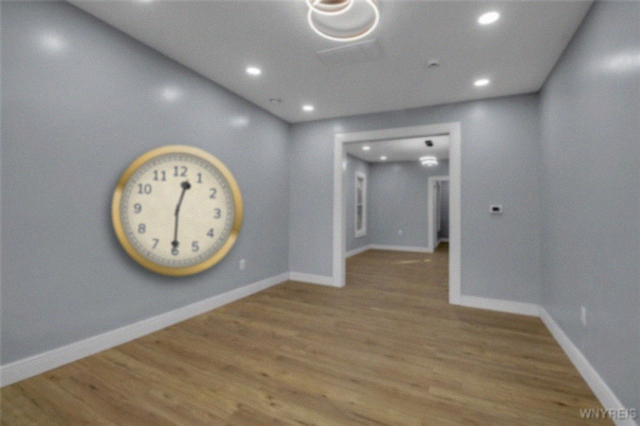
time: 12:30
